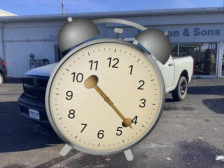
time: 10:22
